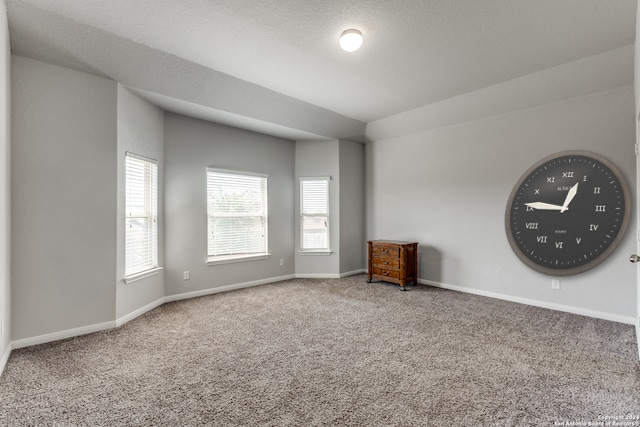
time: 12:46
